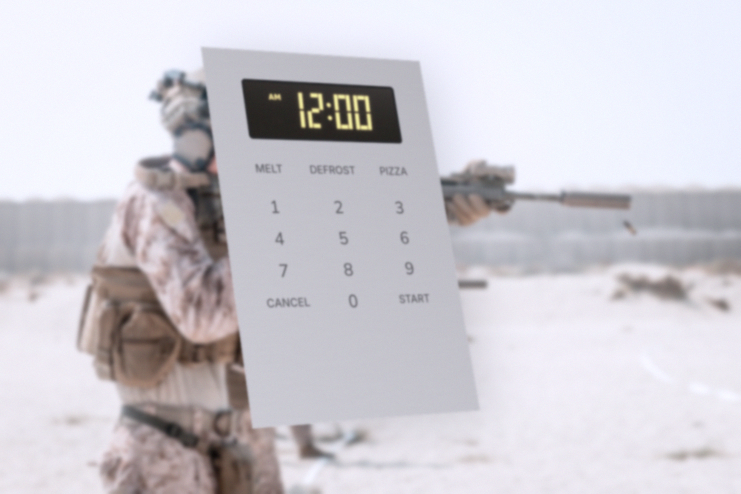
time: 12:00
